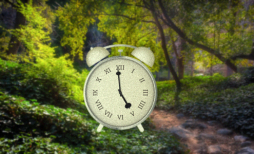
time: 4:59
